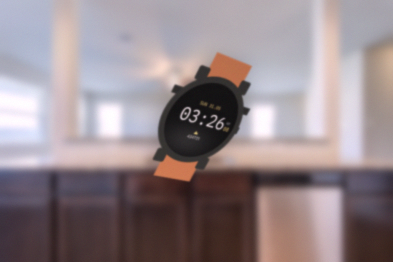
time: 3:26
